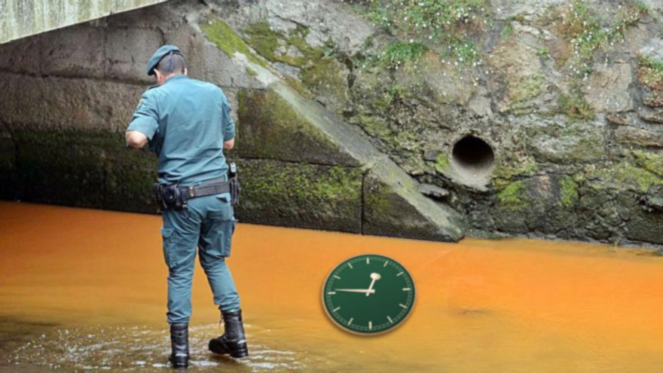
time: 12:46
